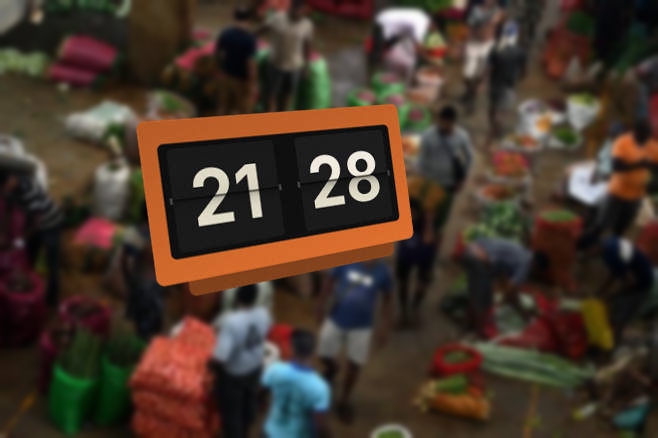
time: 21:28
